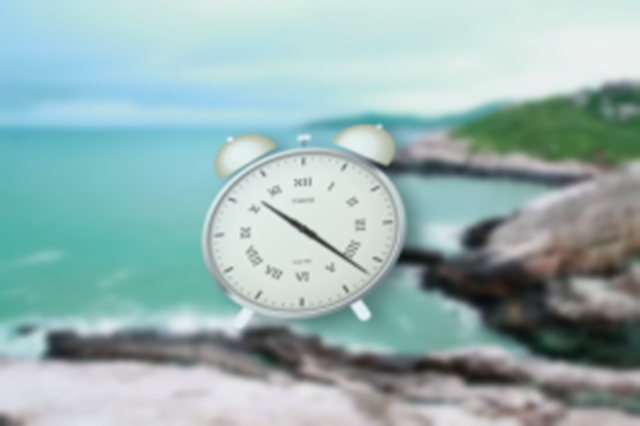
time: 10:22
